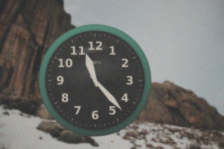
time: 11:23
